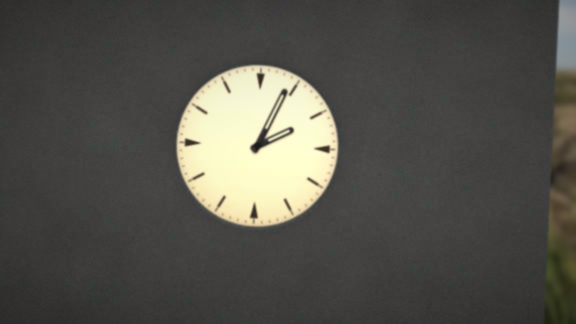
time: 2:04
